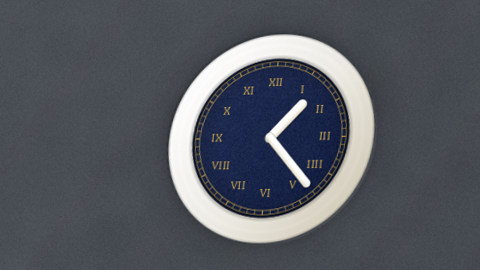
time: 1:23
